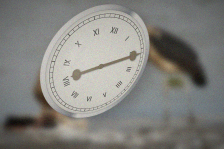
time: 8:11
